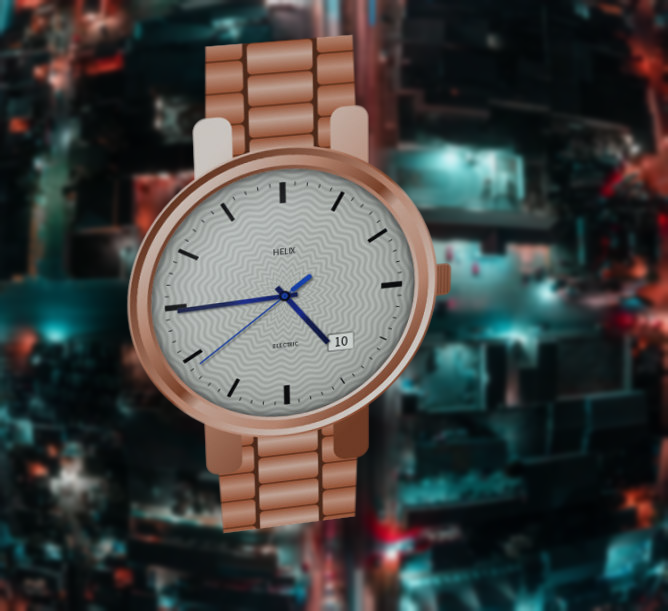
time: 4:44:39
